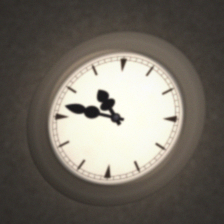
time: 10:47
